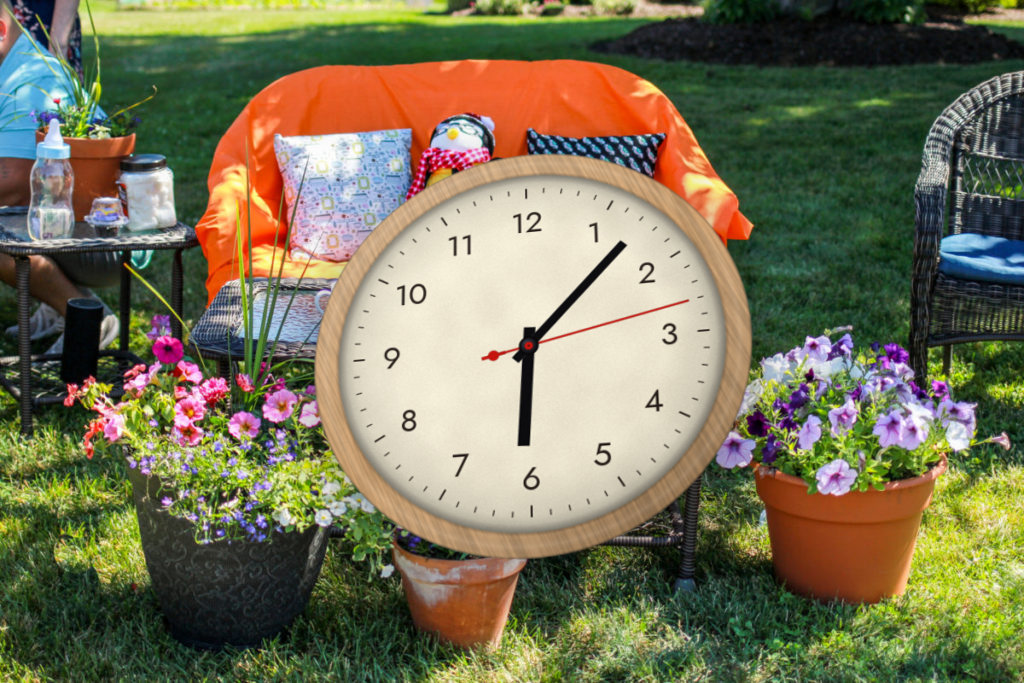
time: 6:07:13
